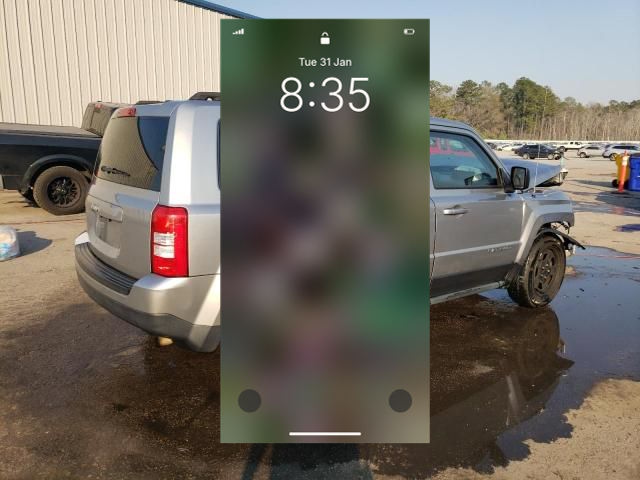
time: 8:35
